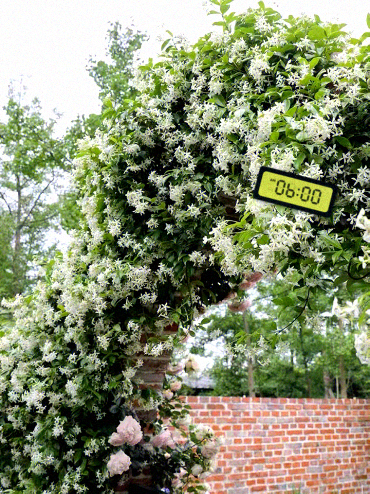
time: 6:00
